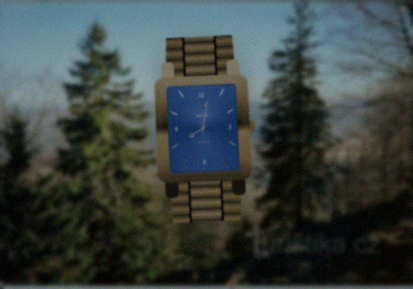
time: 8:02
